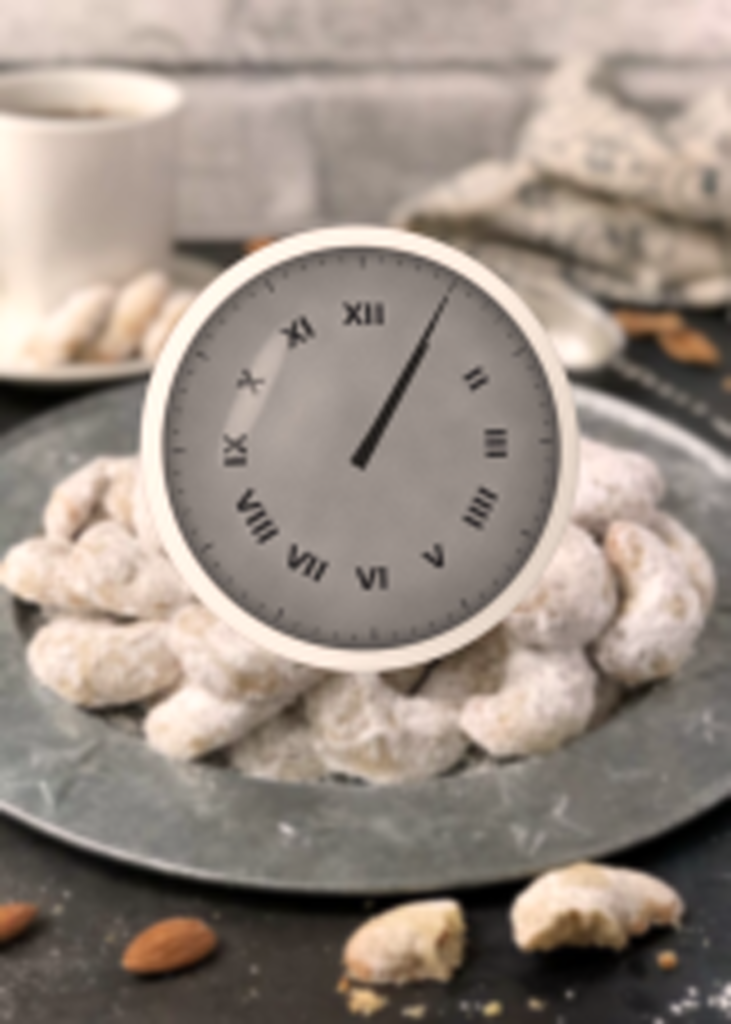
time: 1:05
